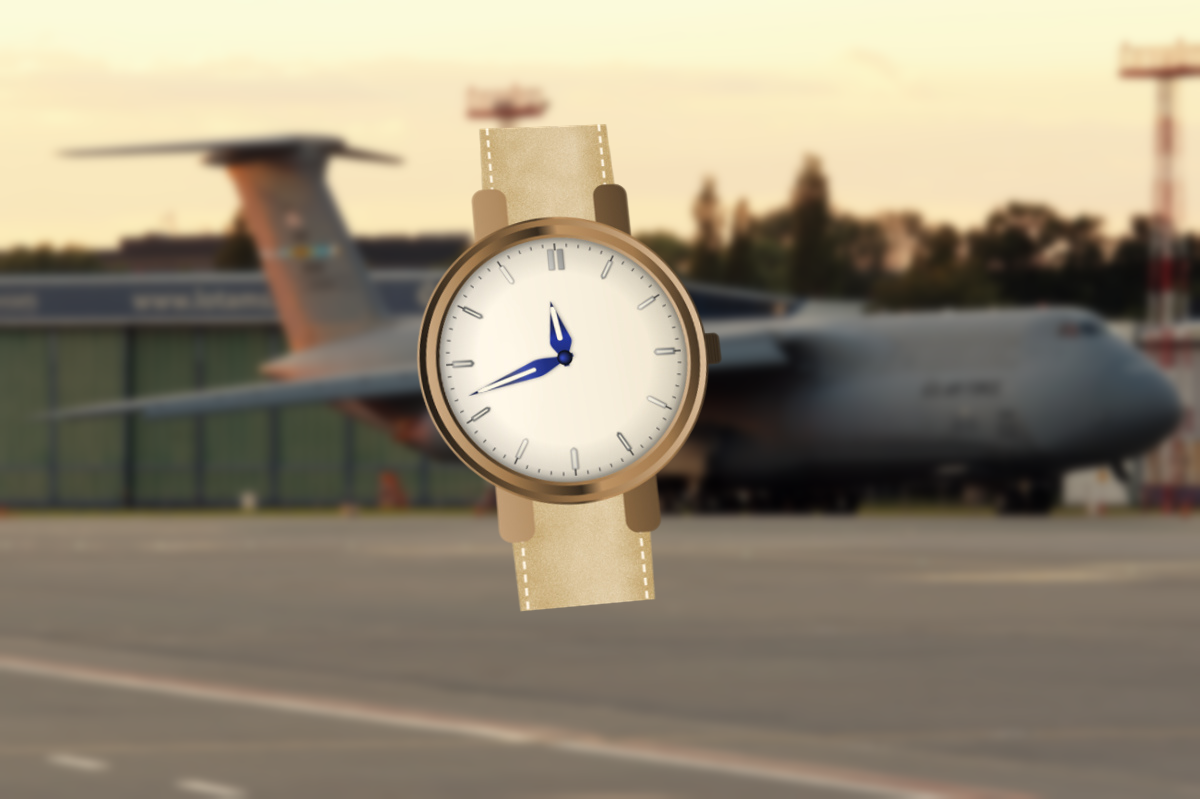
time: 11:42
